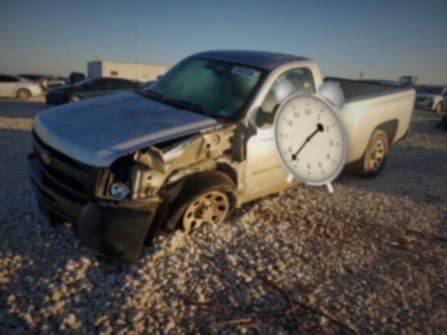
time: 1:37
